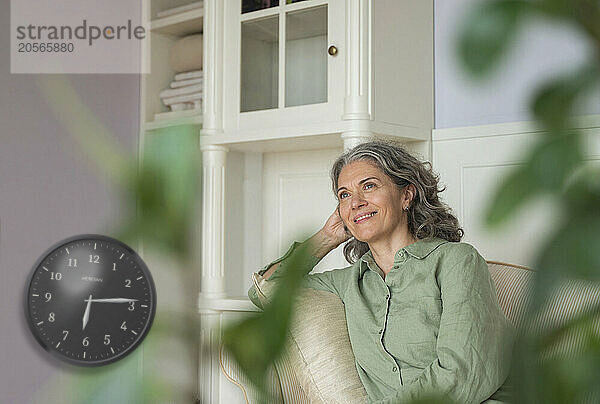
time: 6:14
